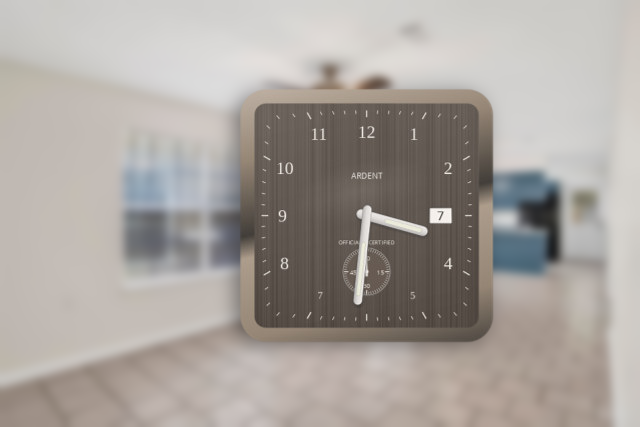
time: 3:31
